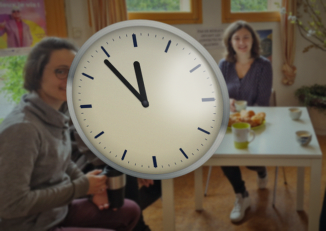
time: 11:54
